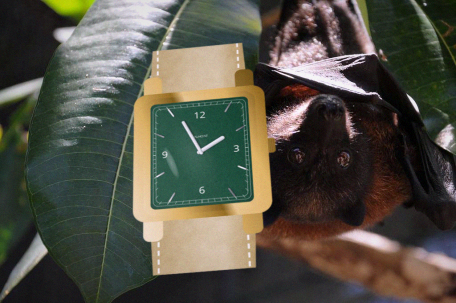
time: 1:56
